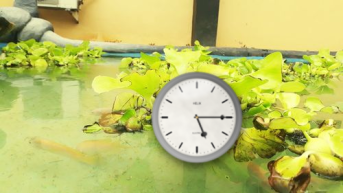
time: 5:15
